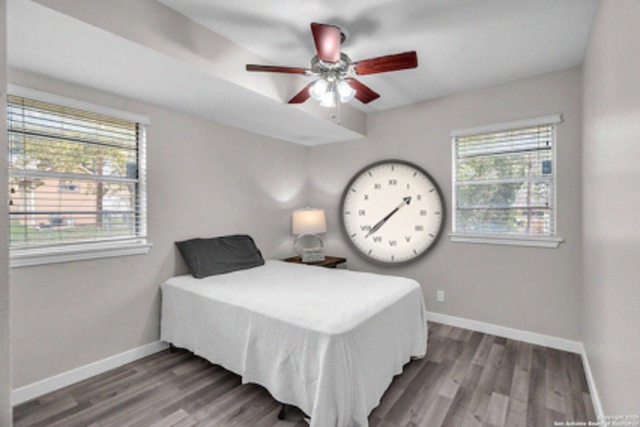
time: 1:38
